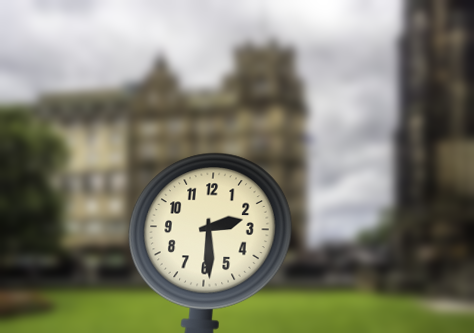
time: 2:29
